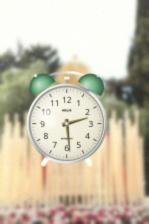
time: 2:29
